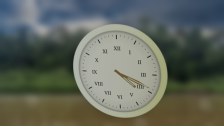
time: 4:19
